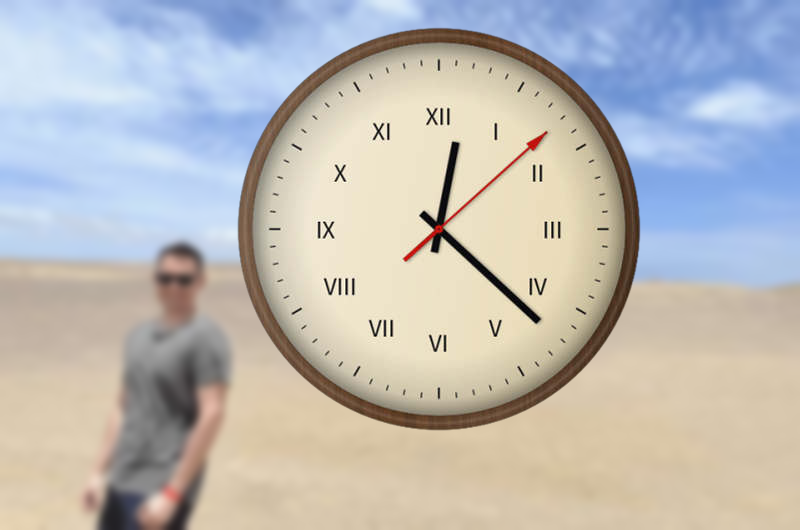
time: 12:22:08
